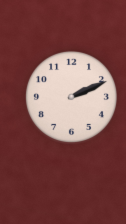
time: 2:11
